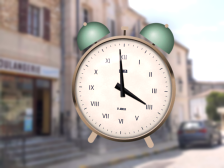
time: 3:59
